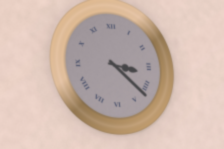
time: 3:22
